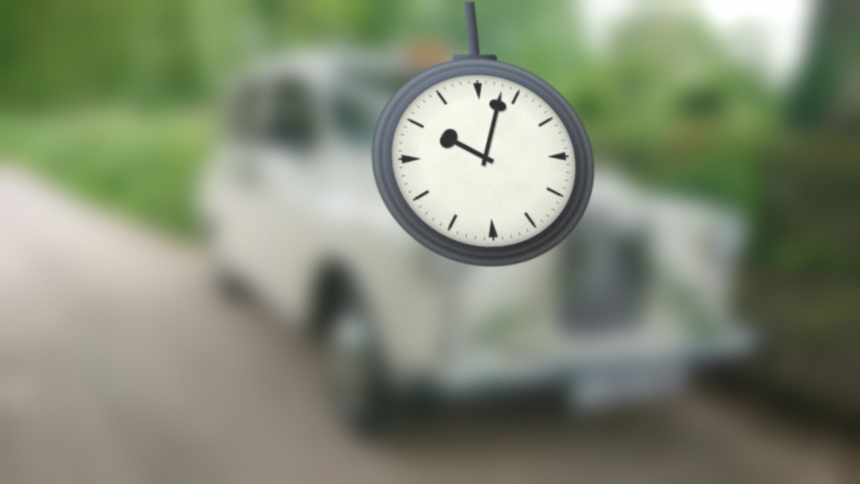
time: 10:03
